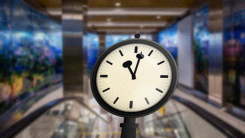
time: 11:02
